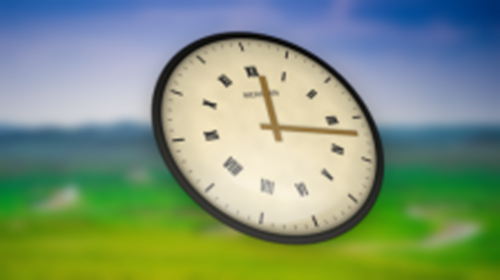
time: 12:17
